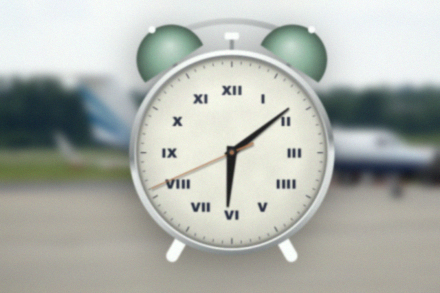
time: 6:08:41
